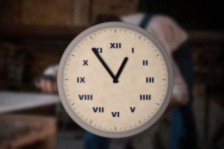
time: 12:54
